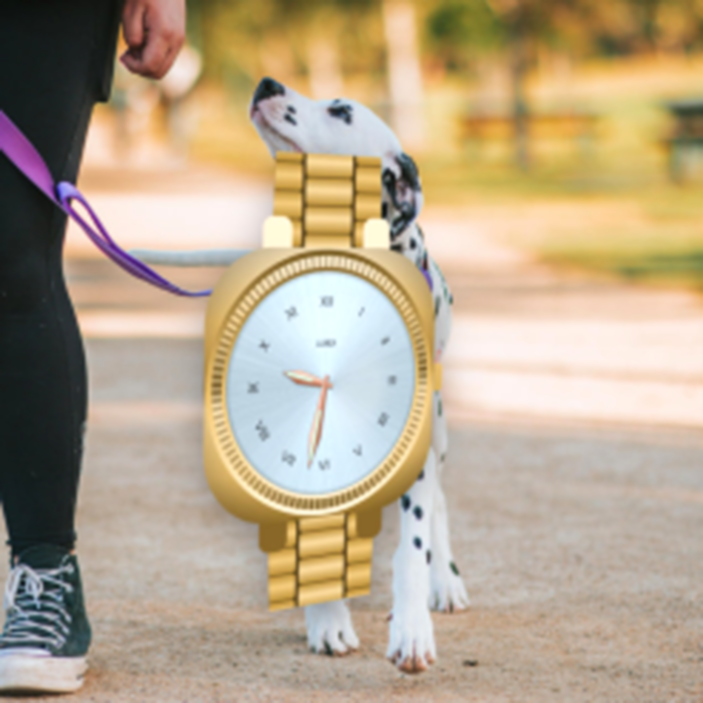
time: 9:32
